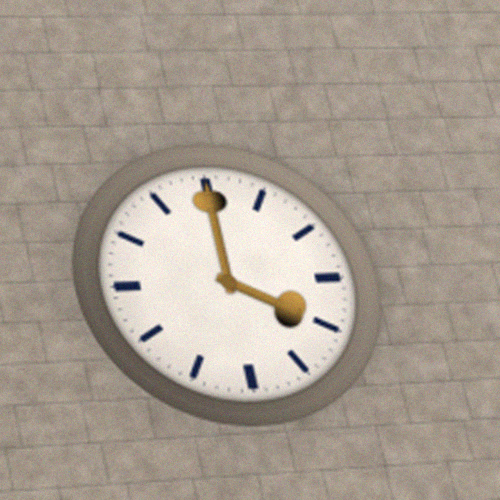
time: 4:00
